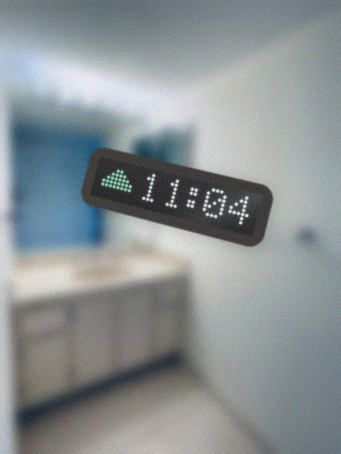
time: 11:04
